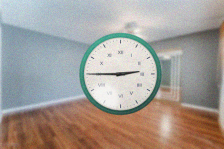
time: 2:45
